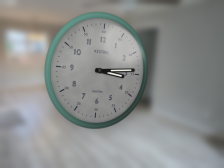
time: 3:14
